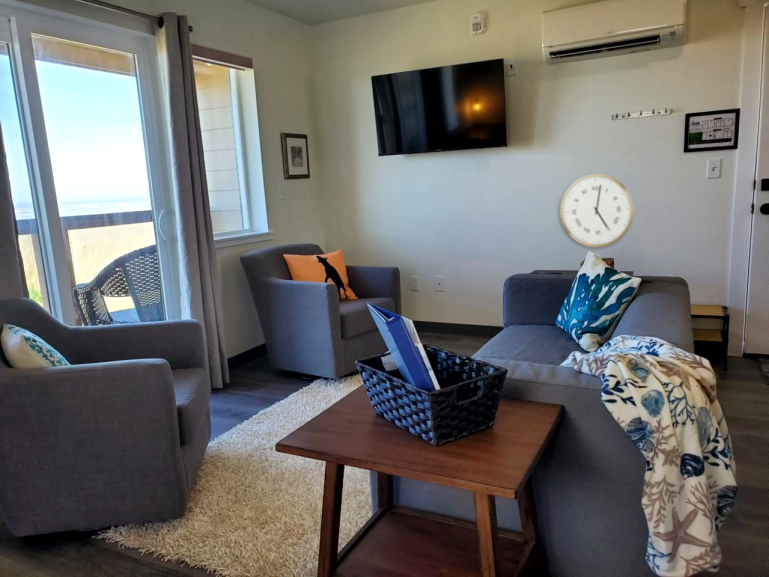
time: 5:02
